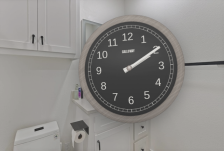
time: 2:10
